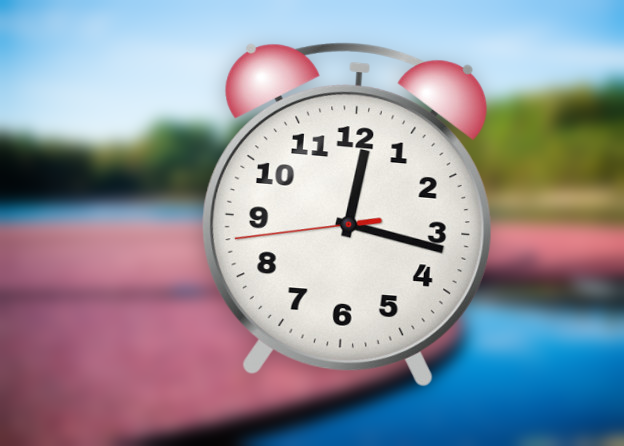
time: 12:16:43
